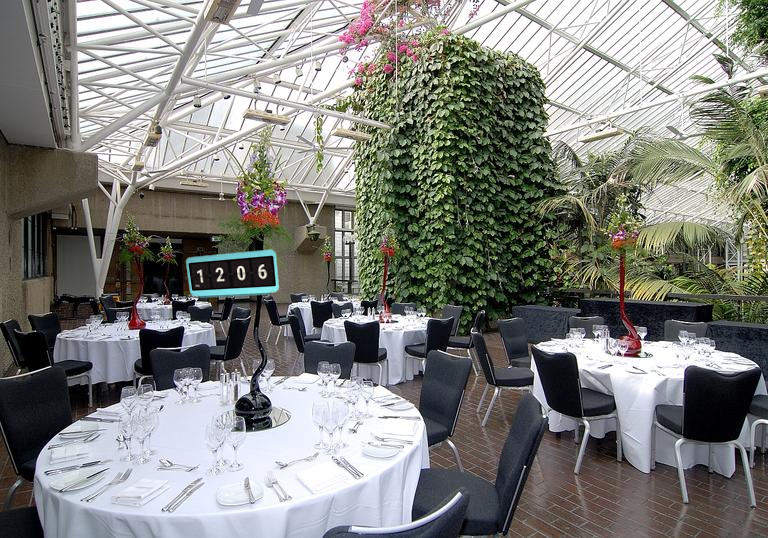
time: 12:06
